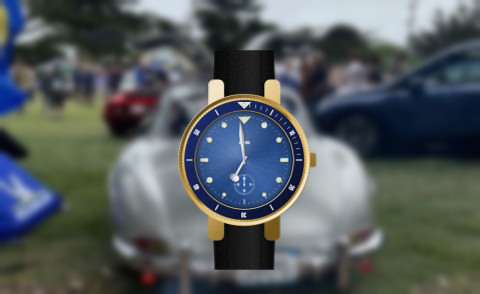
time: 6:59
